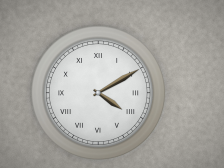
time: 4:10
